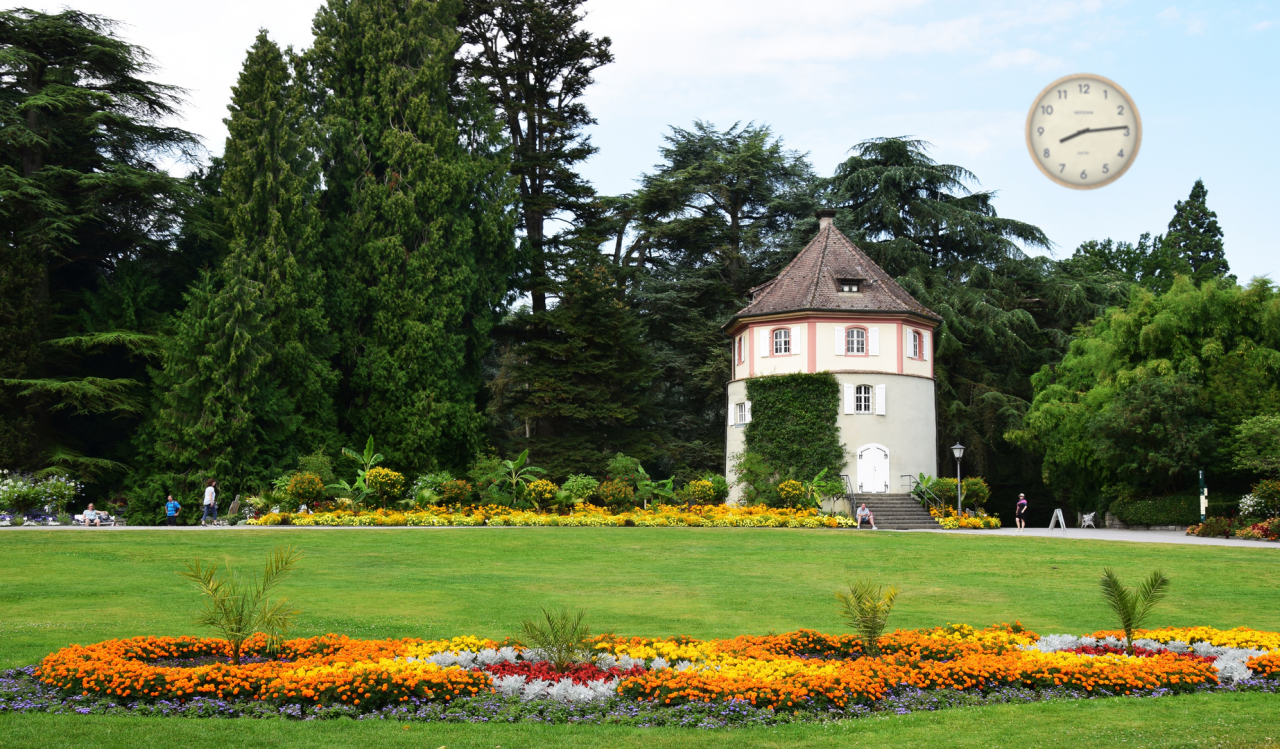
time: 8:14
